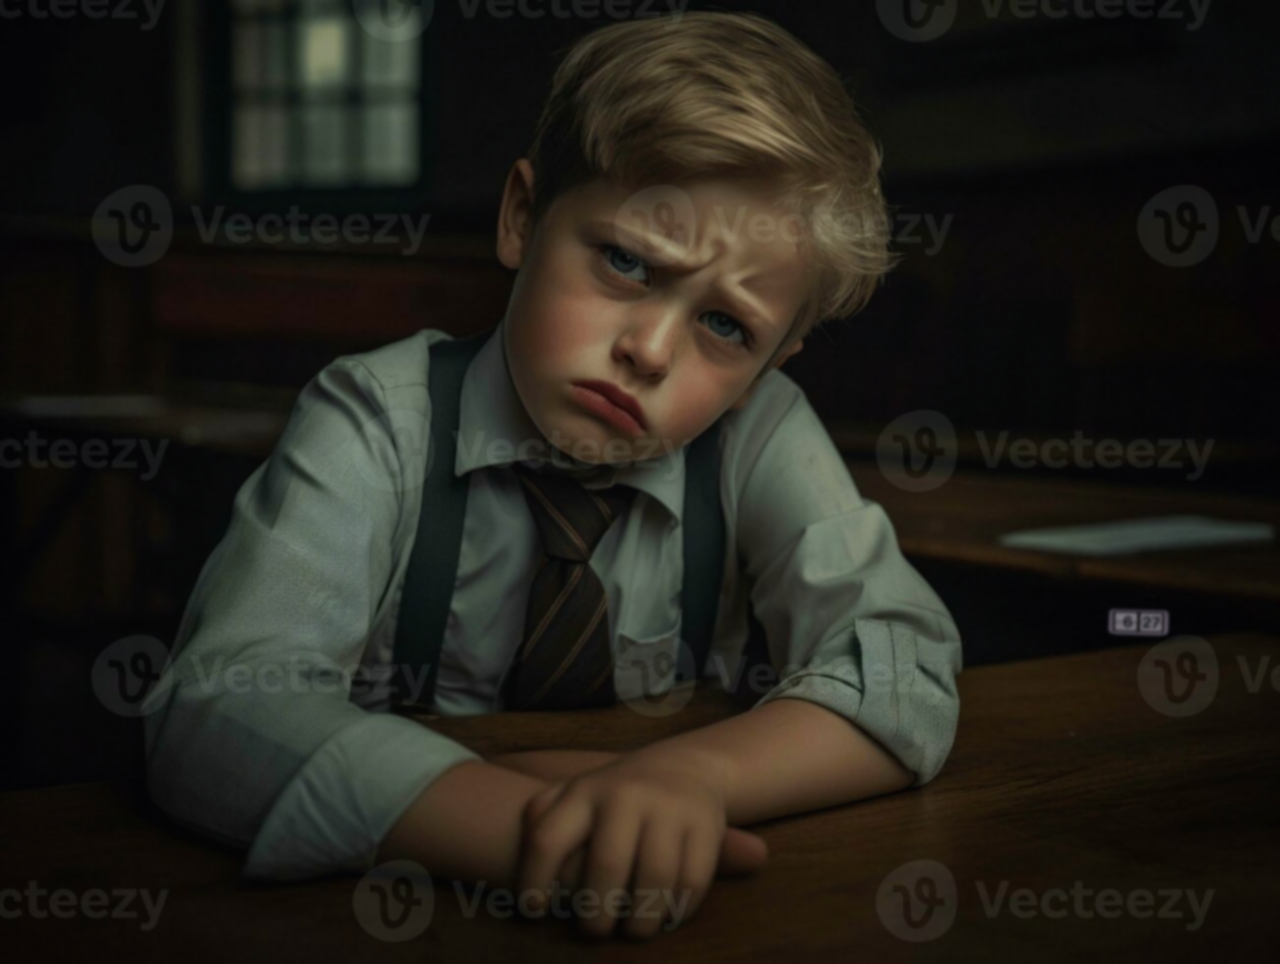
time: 6:27
